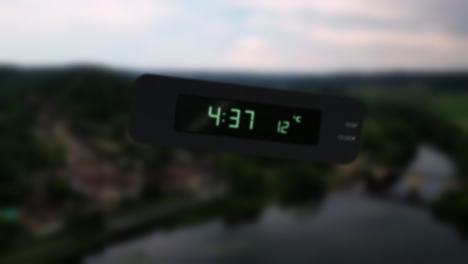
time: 4:37
